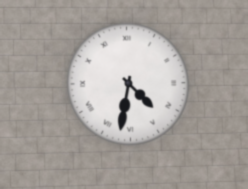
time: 4:32
